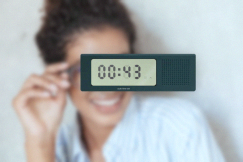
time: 0:43
